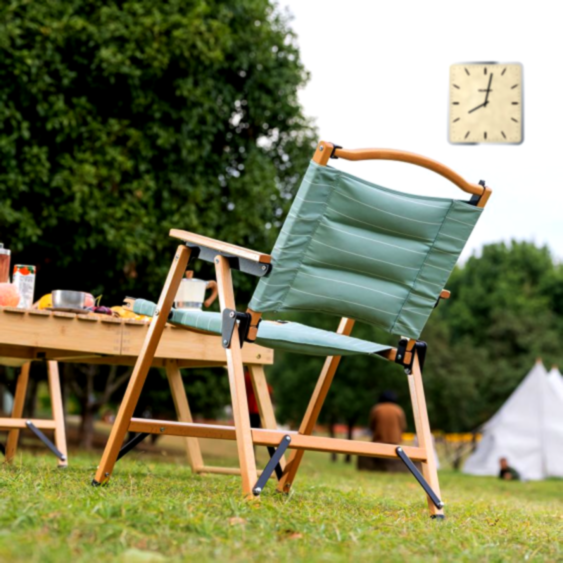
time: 8:02
